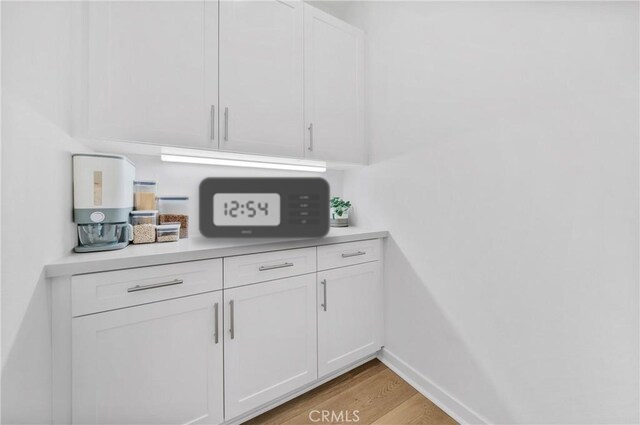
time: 12:54
